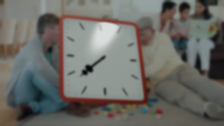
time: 7:38
